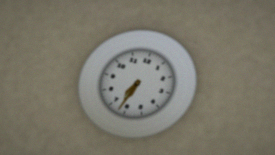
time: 6:32
